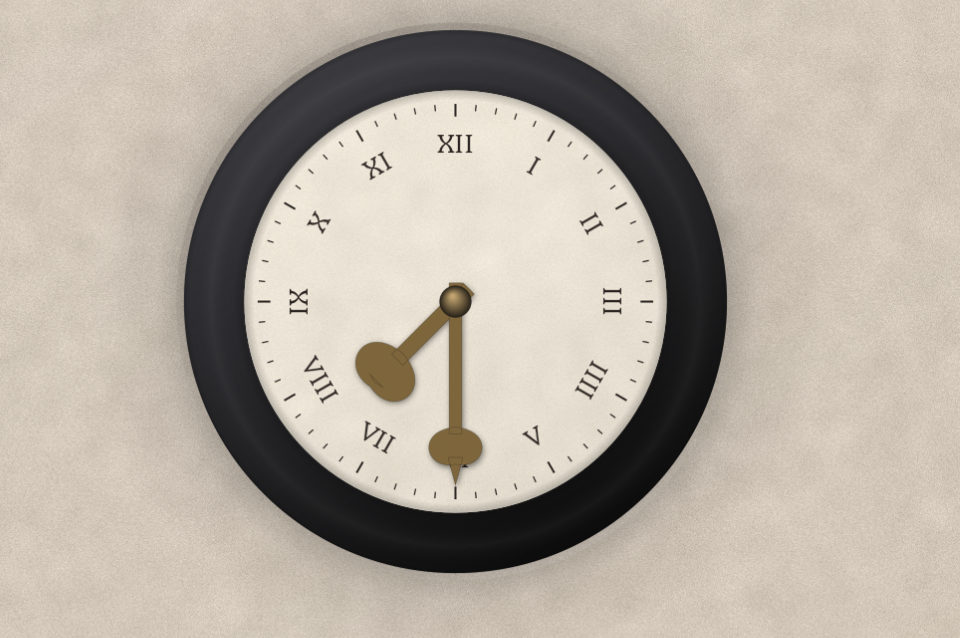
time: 7:30
